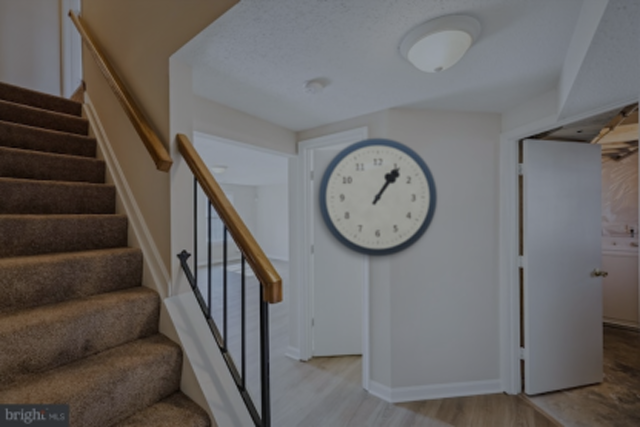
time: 1:06
